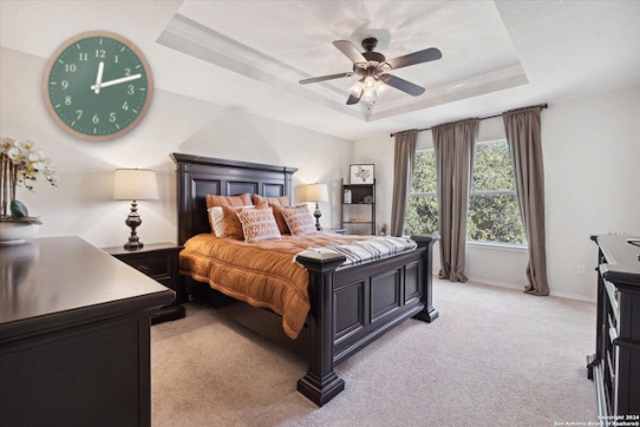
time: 12:12
